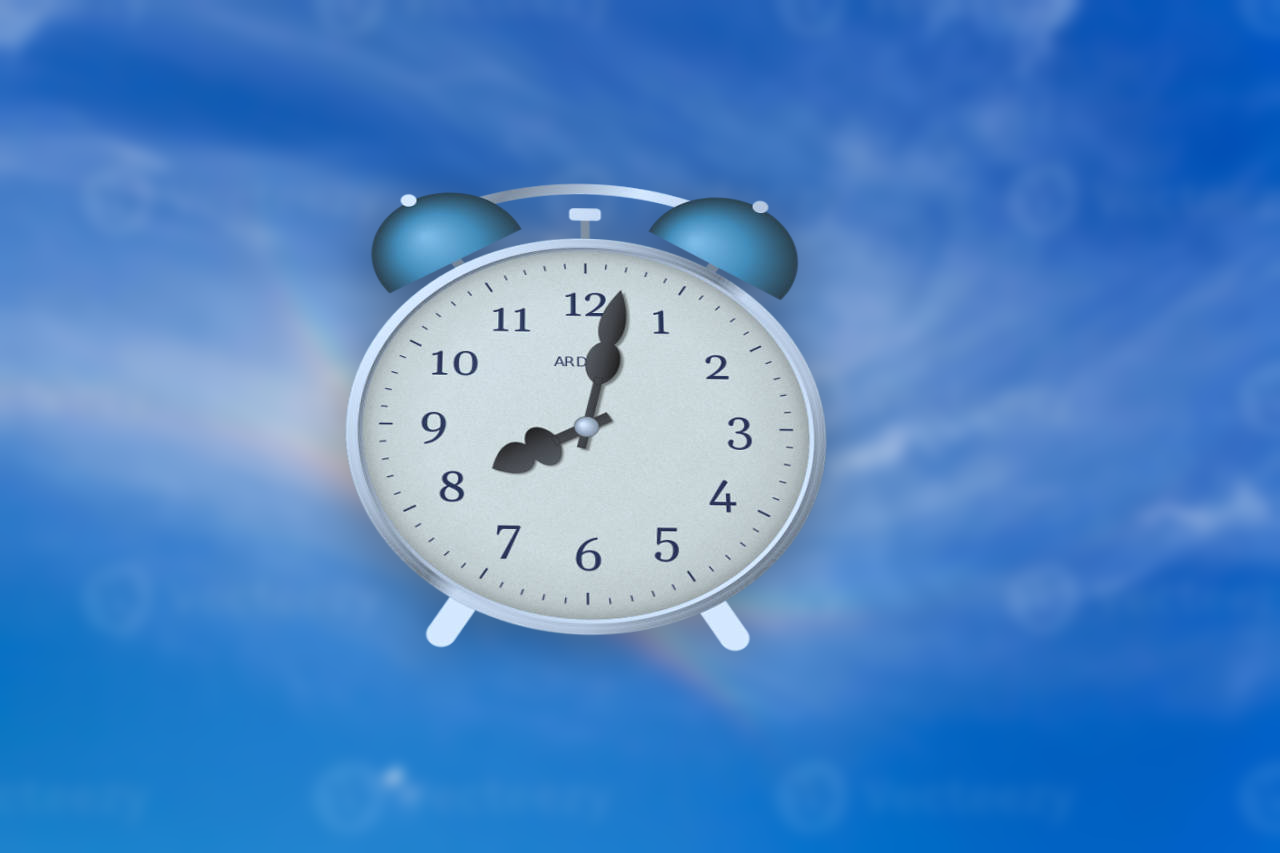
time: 8:02
